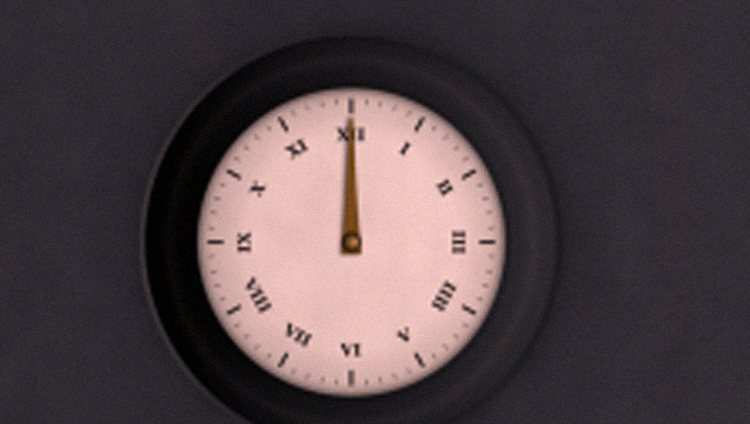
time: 12:00
